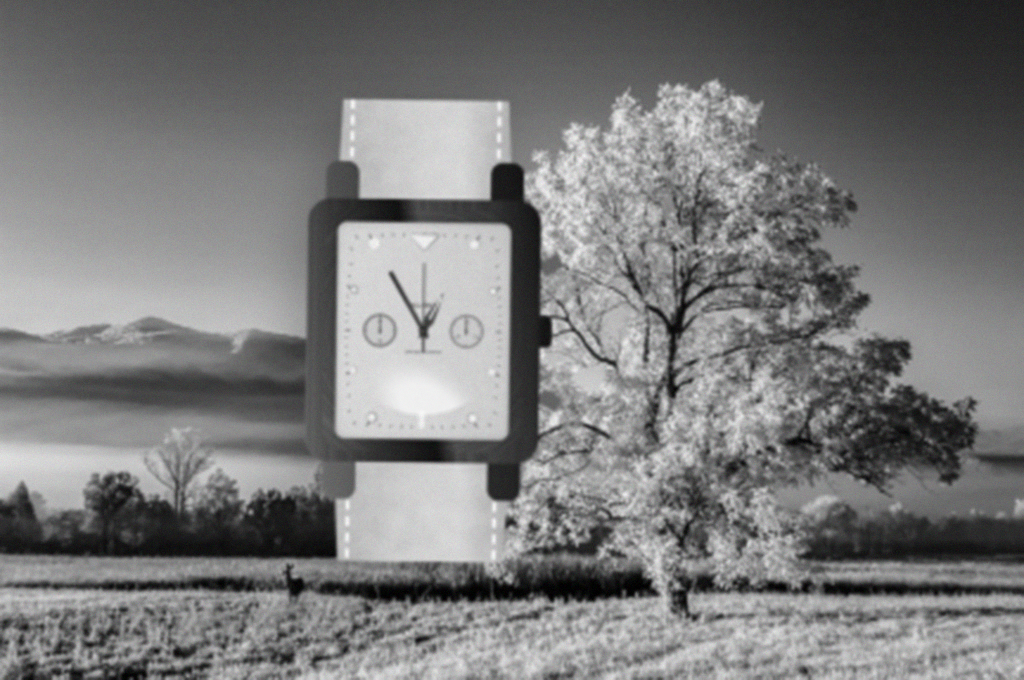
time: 12:55
